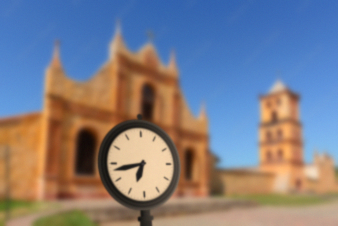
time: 6:43
